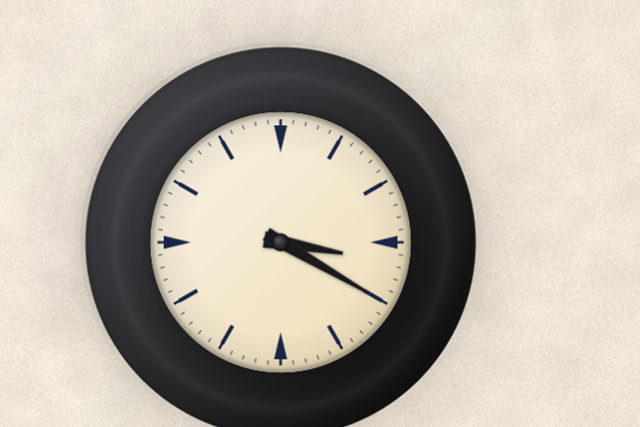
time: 3:20
